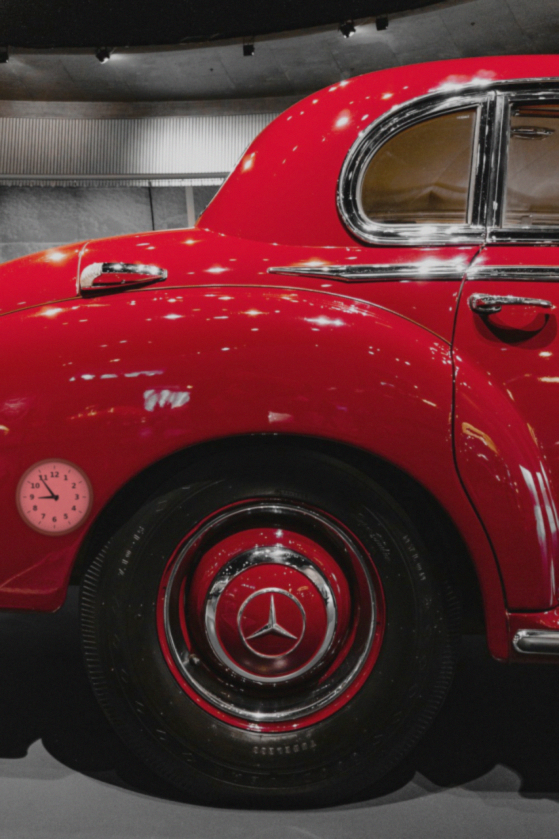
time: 8:54
